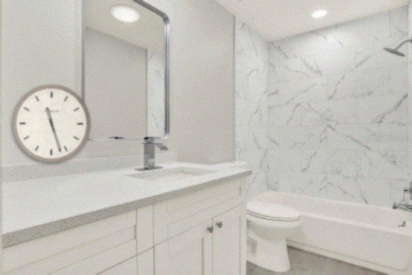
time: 11:27
